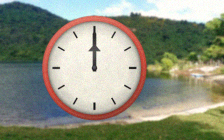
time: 12:00
